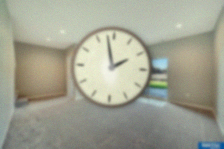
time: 1:58
